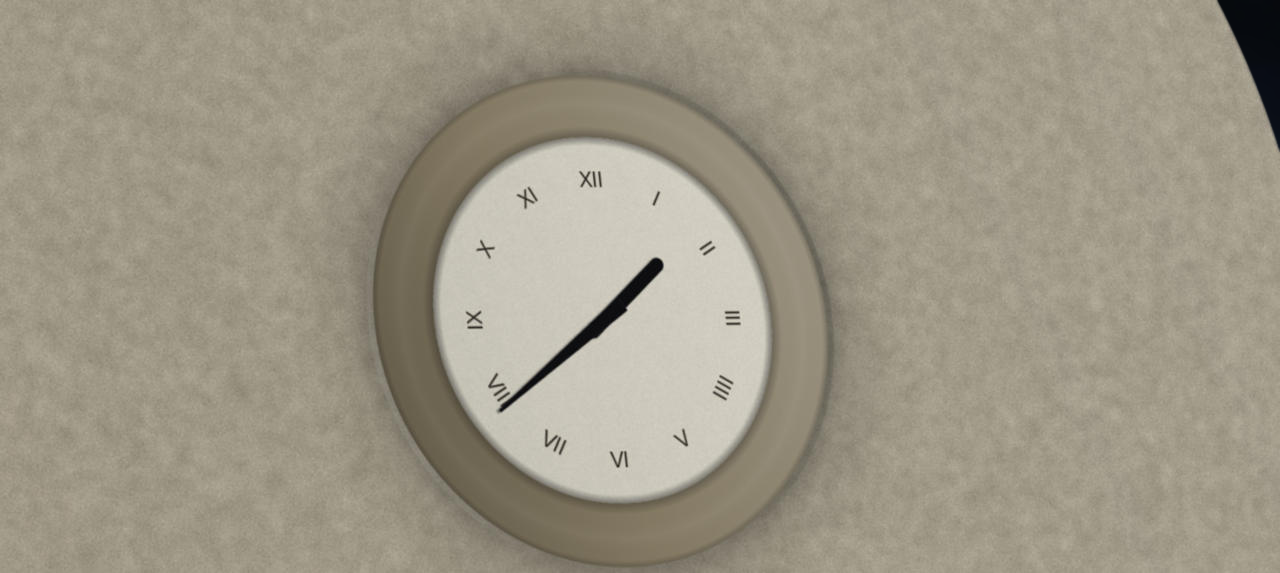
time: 1:39
